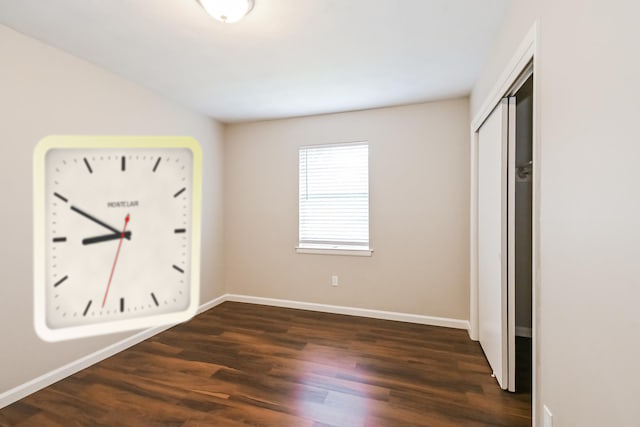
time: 8:49:33
